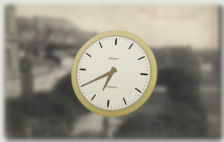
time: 6:40
